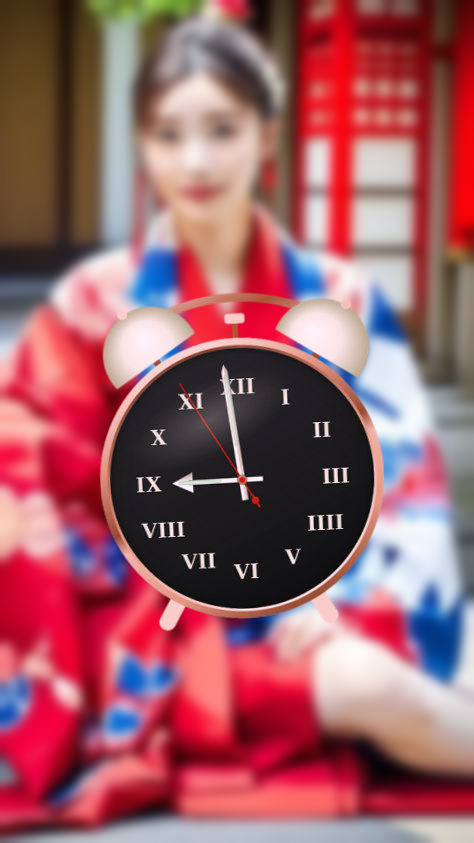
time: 8:58:55
